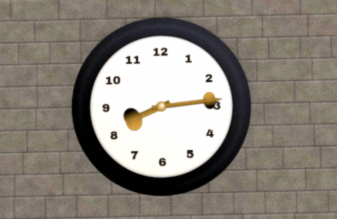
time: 8:14
